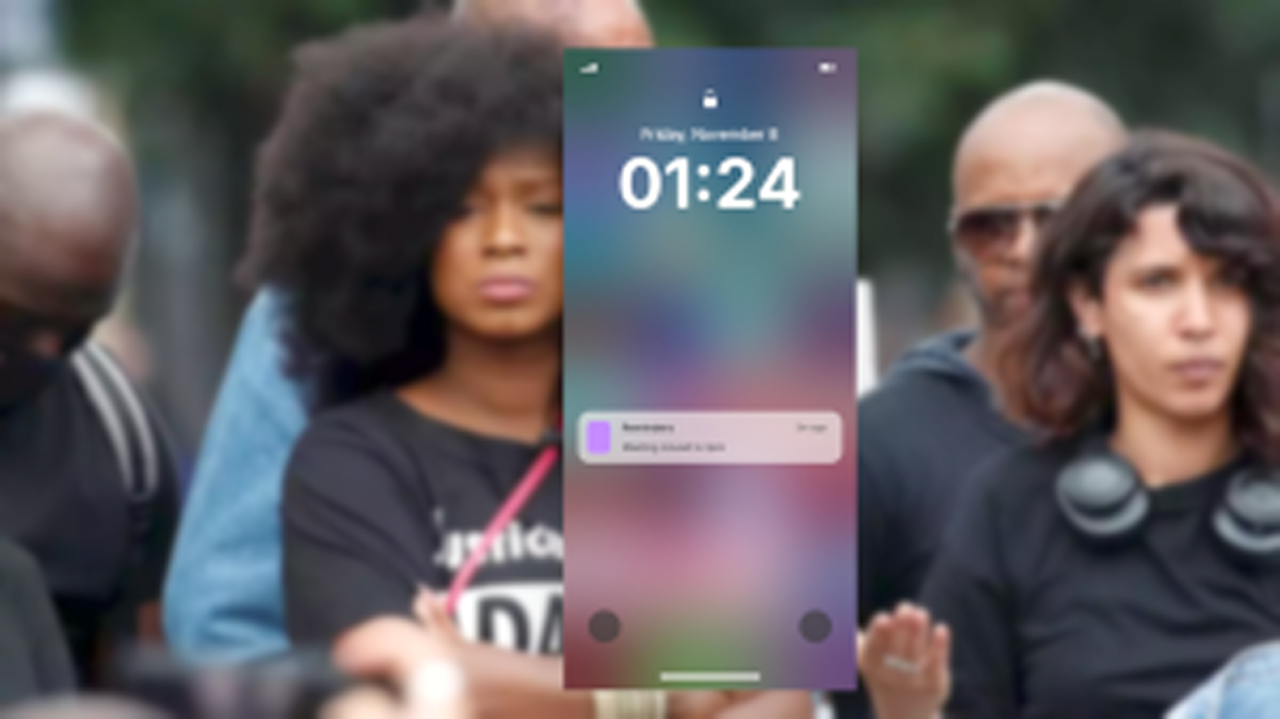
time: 1:24
